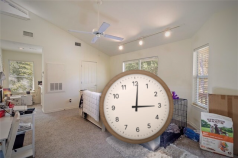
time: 3:01
